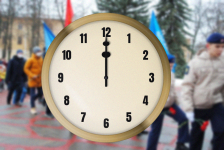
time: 12:00
